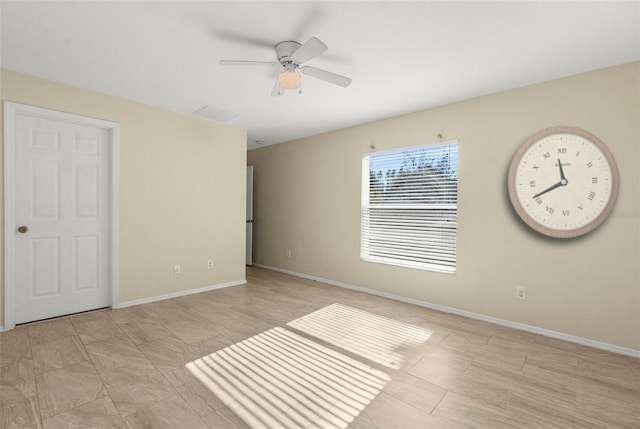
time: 11:41
